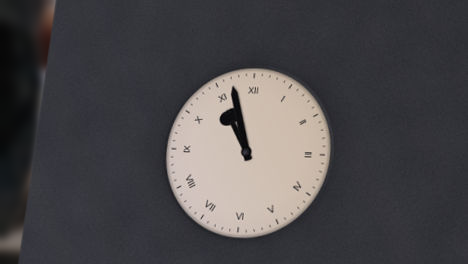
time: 10:57
